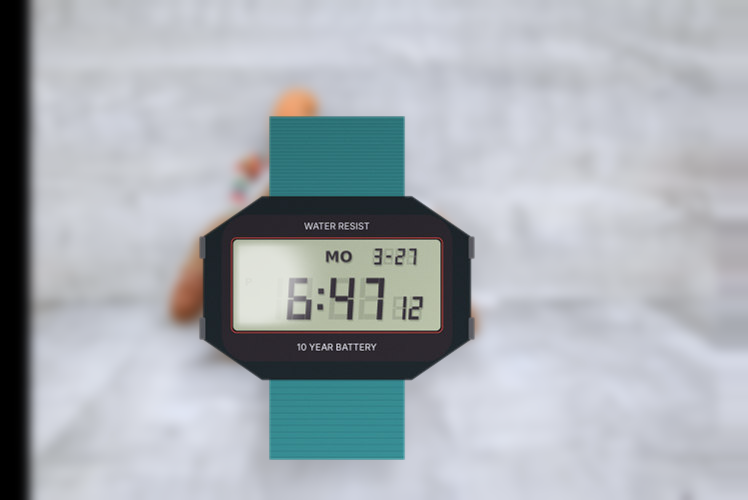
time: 6:47:12
